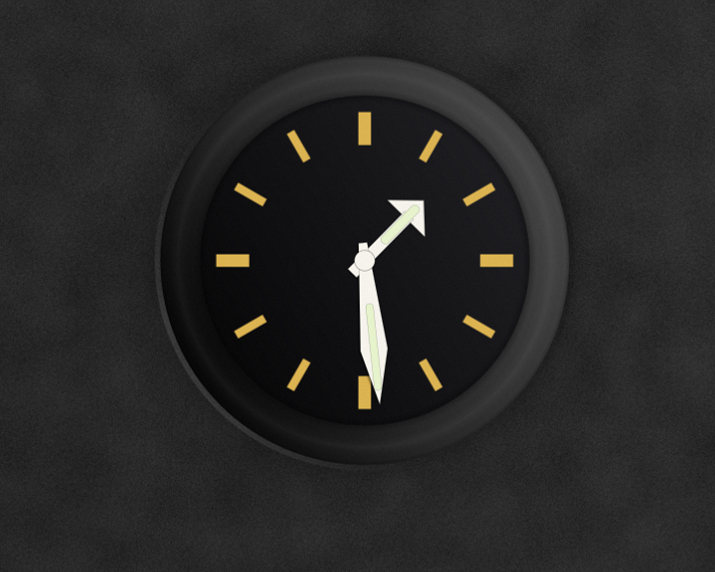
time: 1:29
